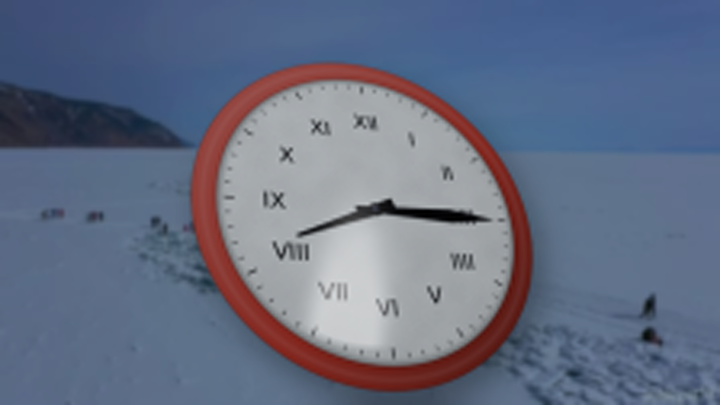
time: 8:15
